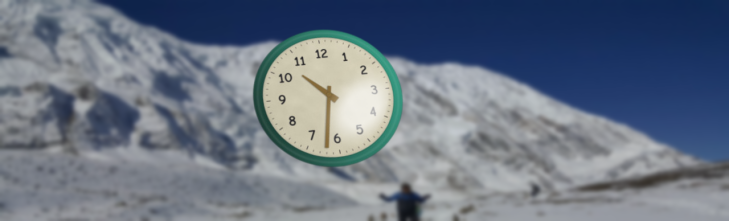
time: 10:32
